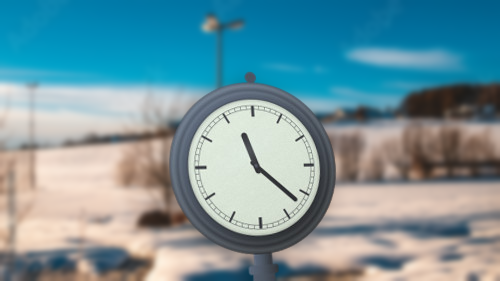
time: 11:22
